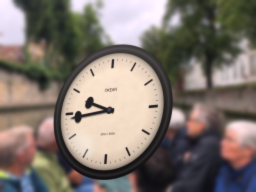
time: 9:44
